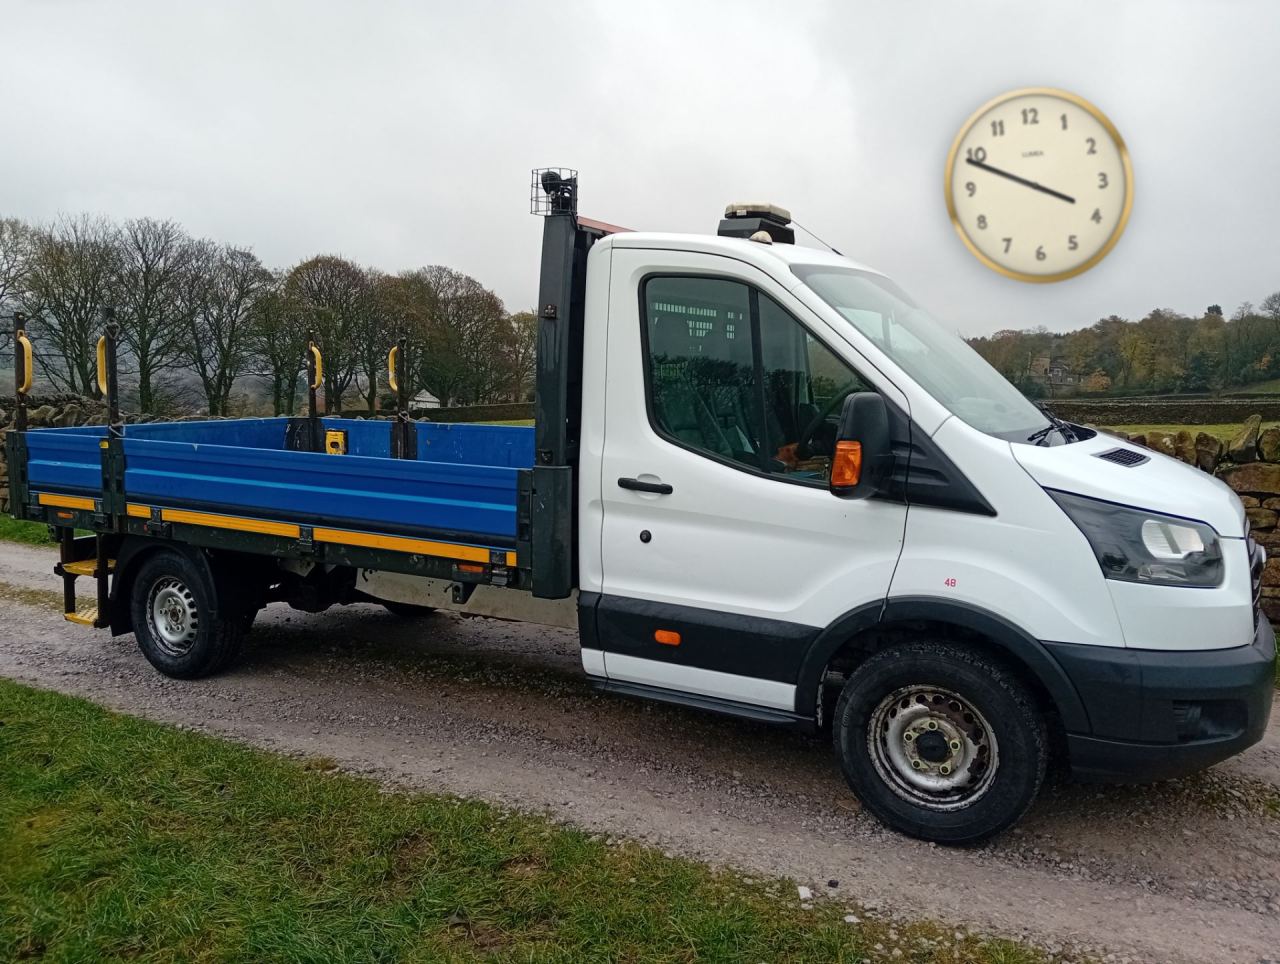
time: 3:49
